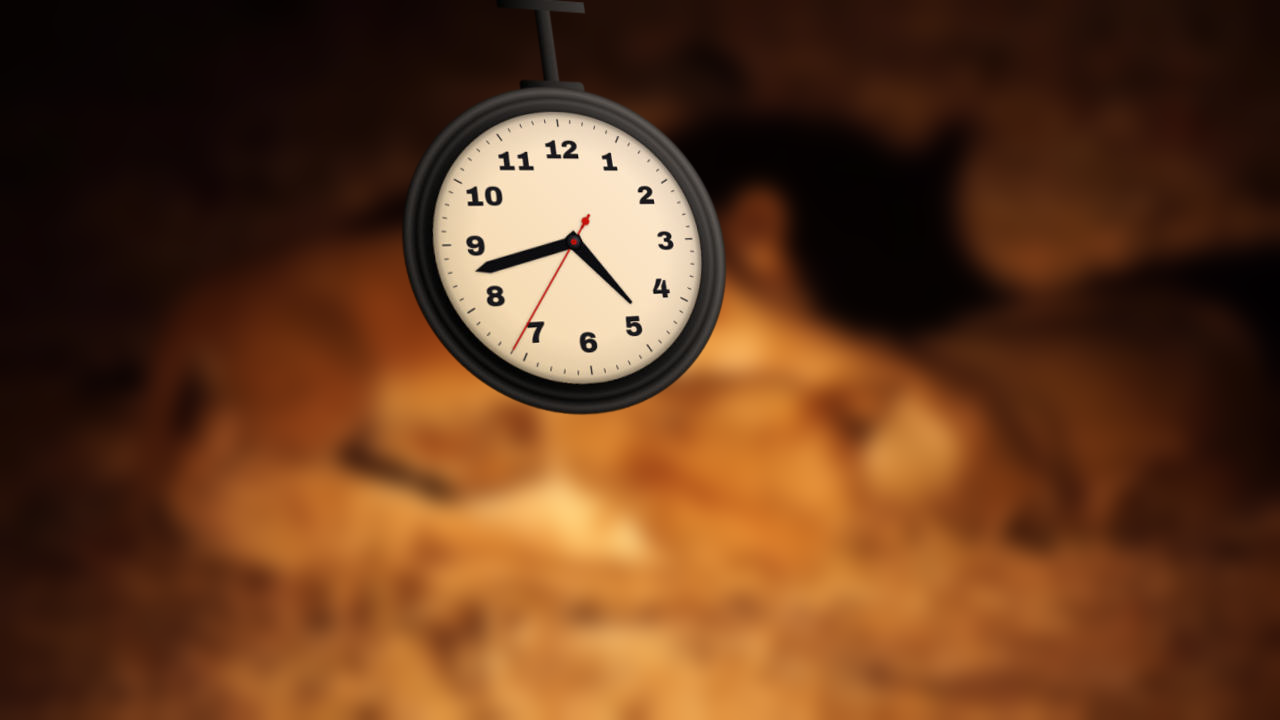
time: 4:42:36
